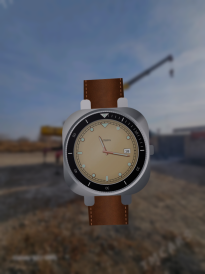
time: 11:17
